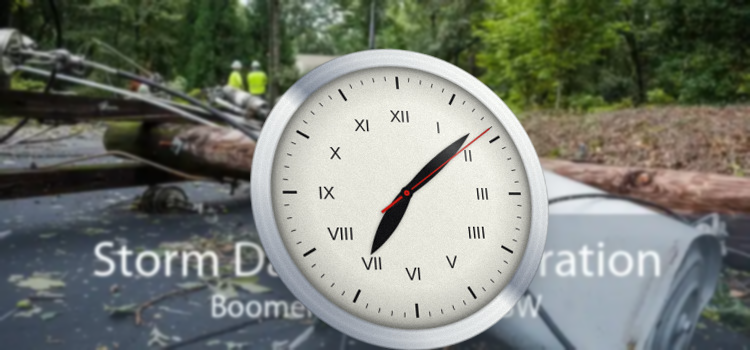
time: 7:08:09
